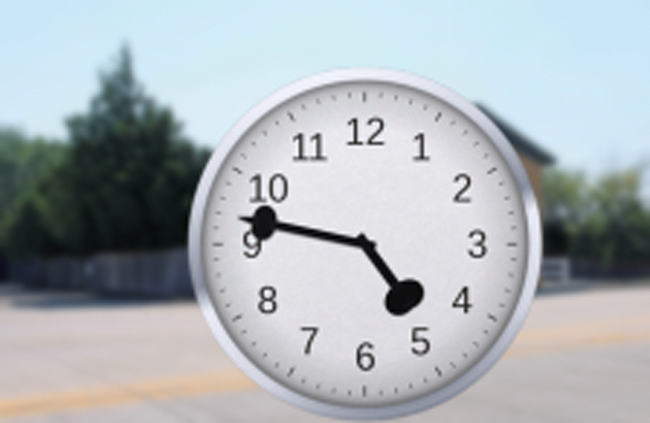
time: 4:47
